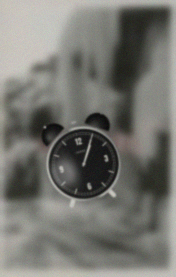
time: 1:05
